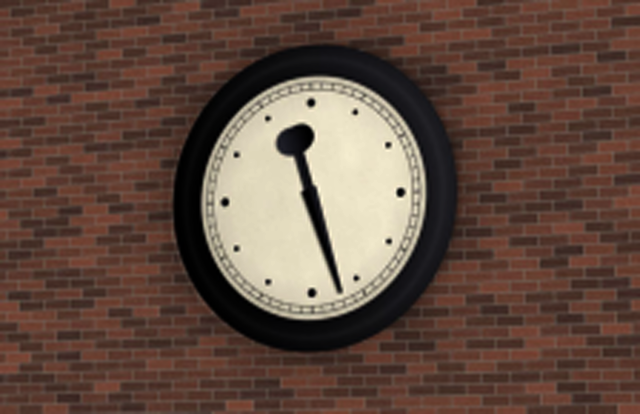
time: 11:27
